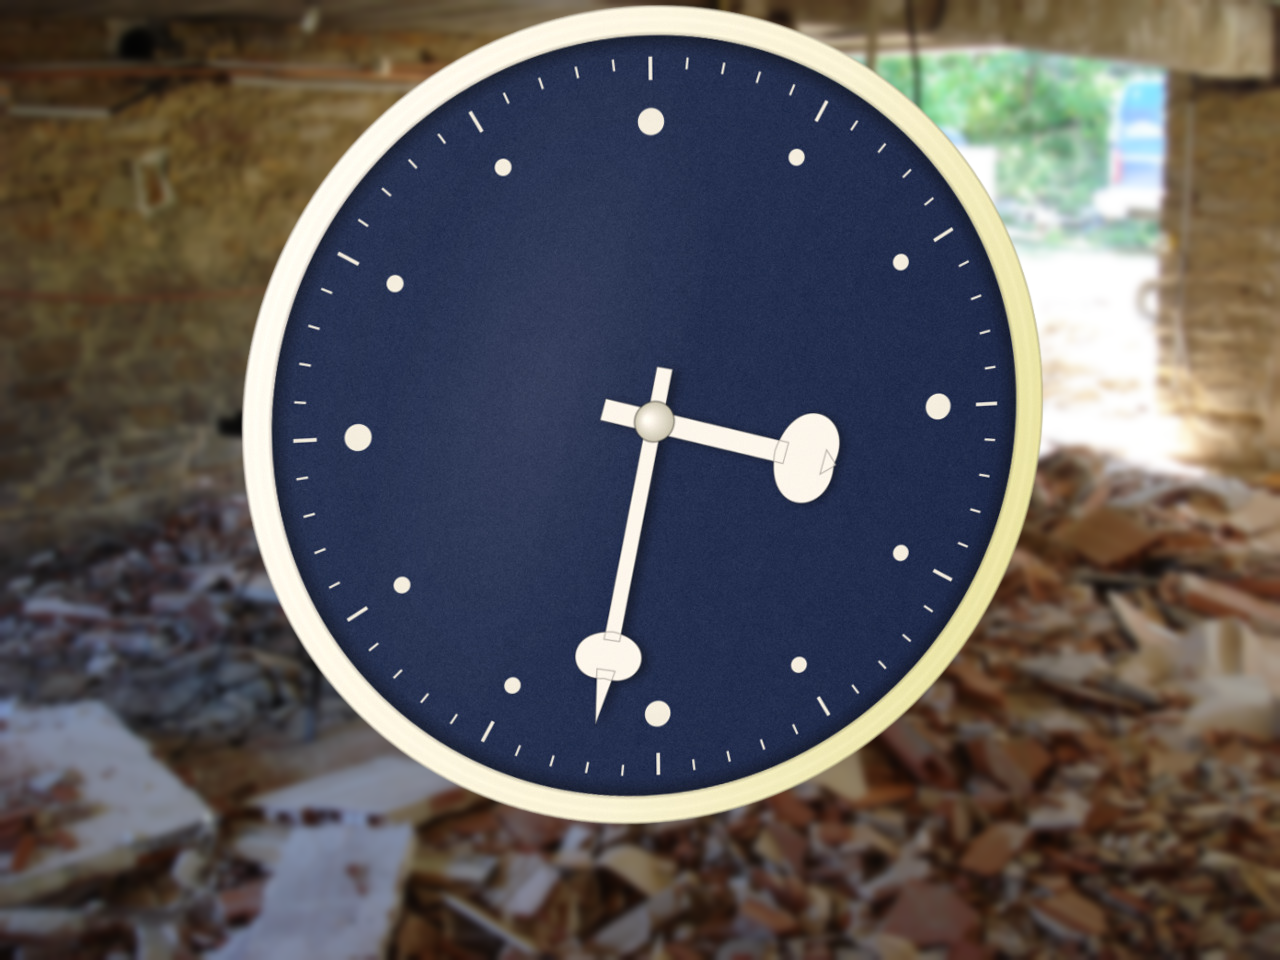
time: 3:32
